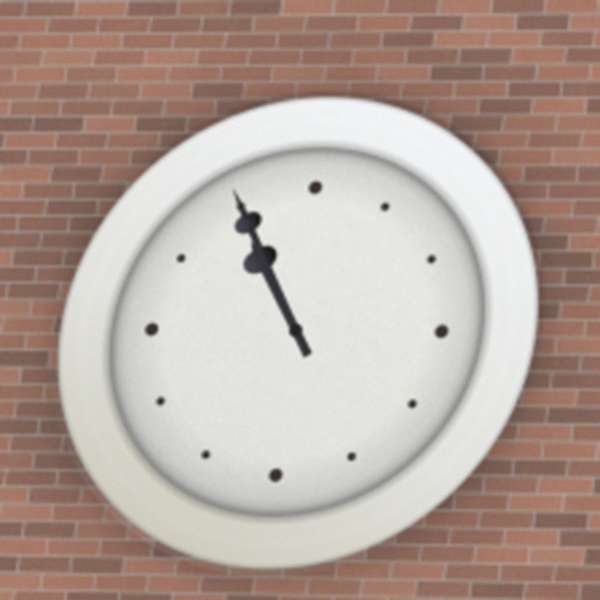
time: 10:55
